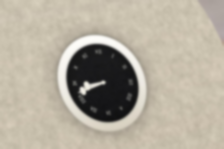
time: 8:42
